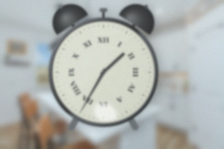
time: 1:35
